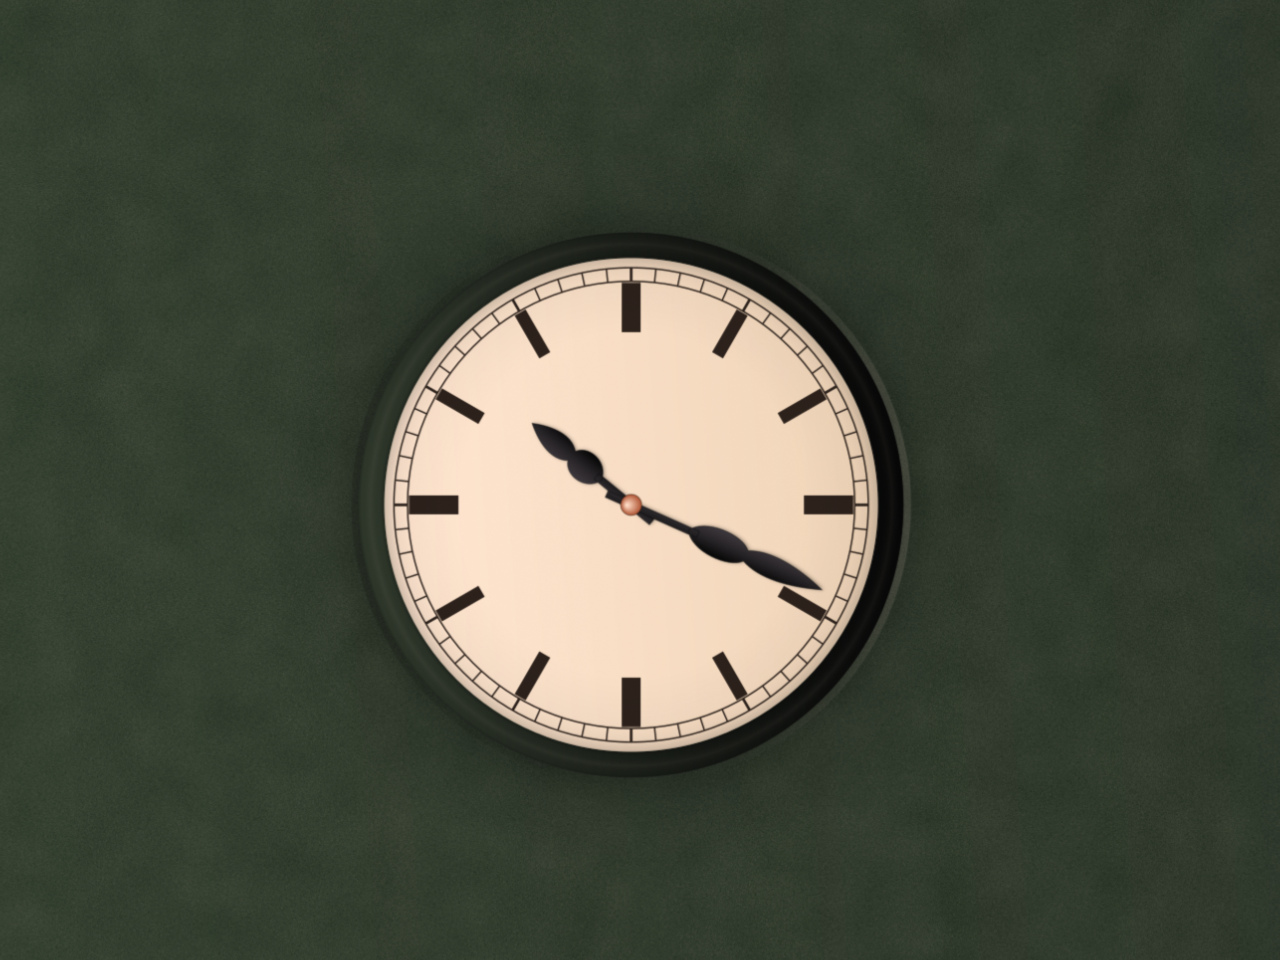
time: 10:19
